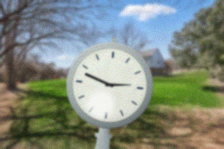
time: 2:48
